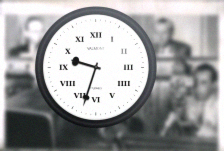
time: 9:33
